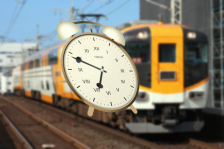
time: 6:49
